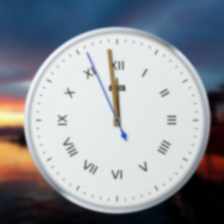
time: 11:58:56
